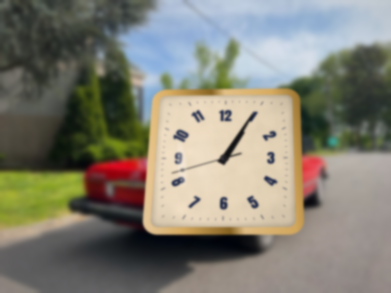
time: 1:04:42
